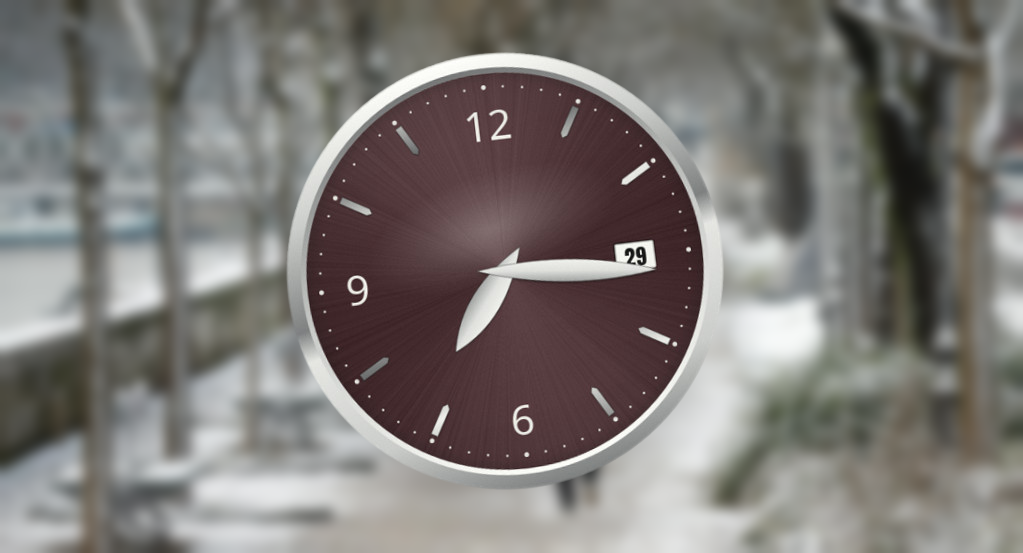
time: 7:16
